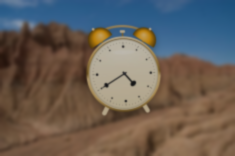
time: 4:40
